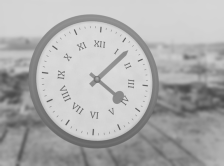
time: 4:07
